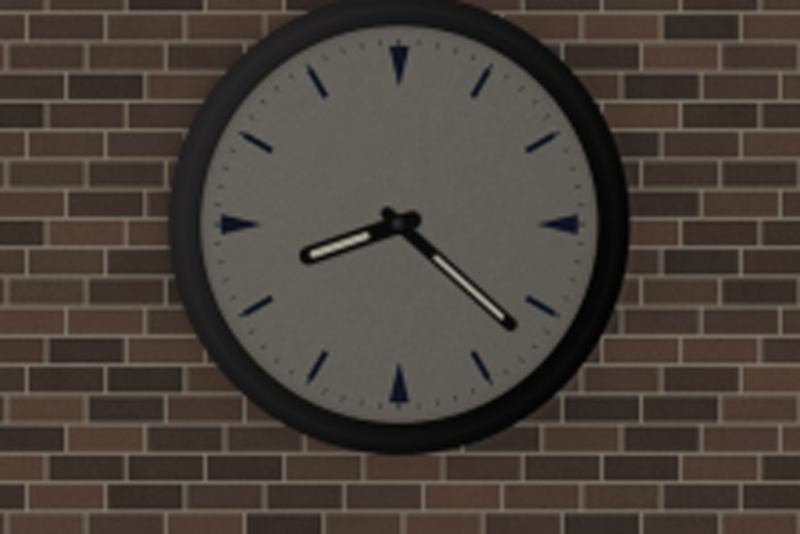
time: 8:22
